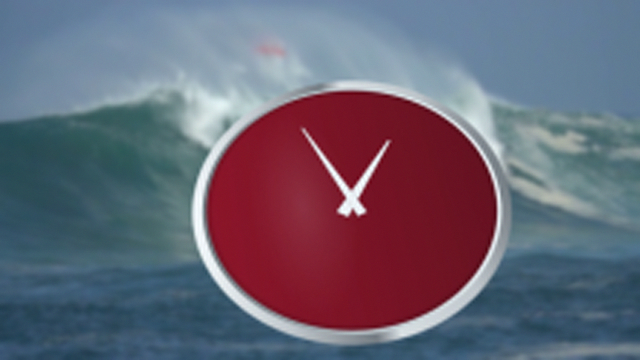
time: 12:55
